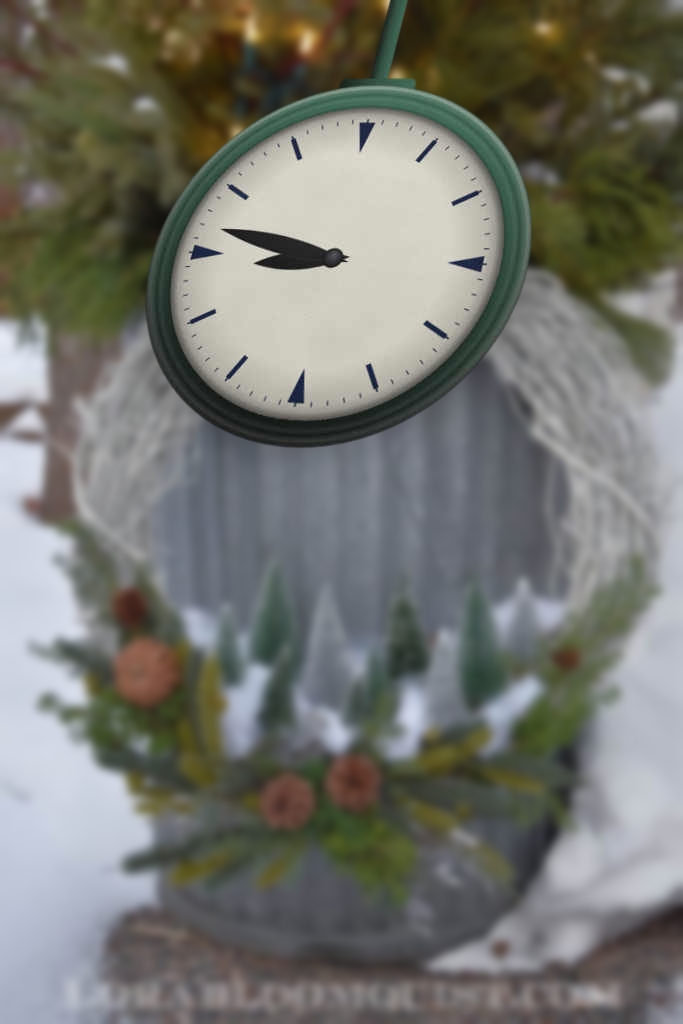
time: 8:47
